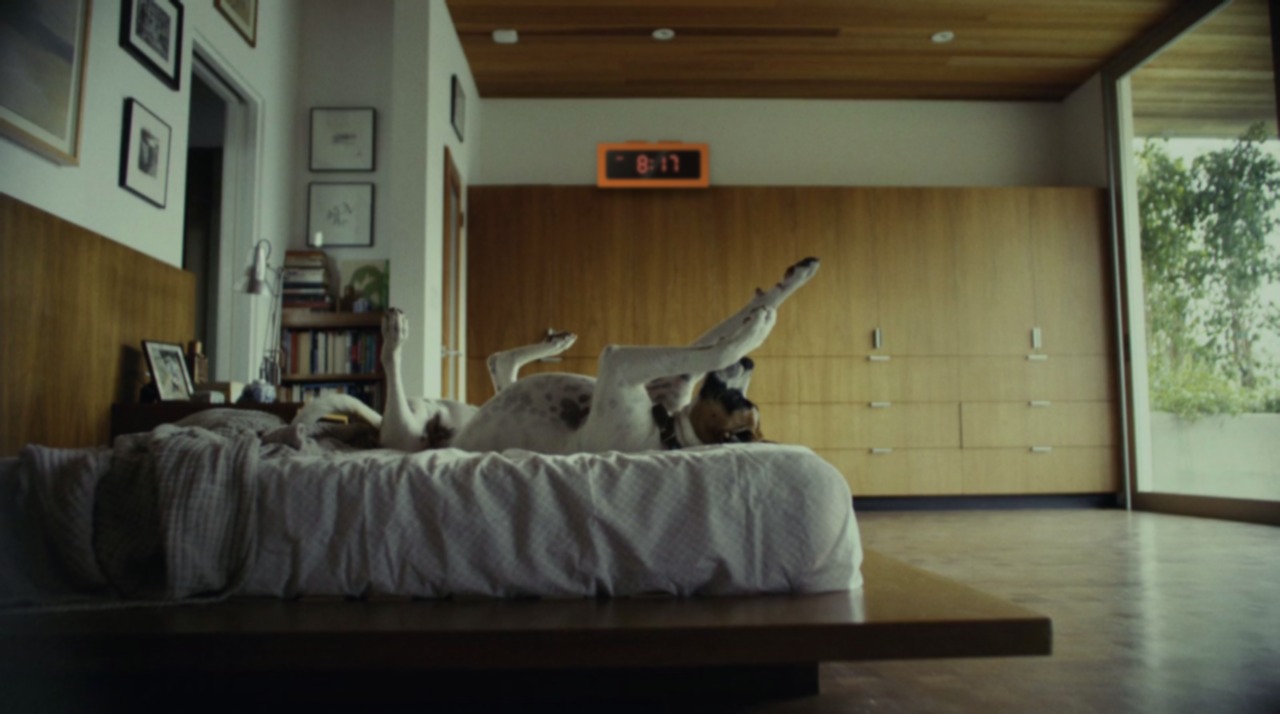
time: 8:17
